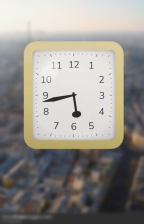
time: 5:43
